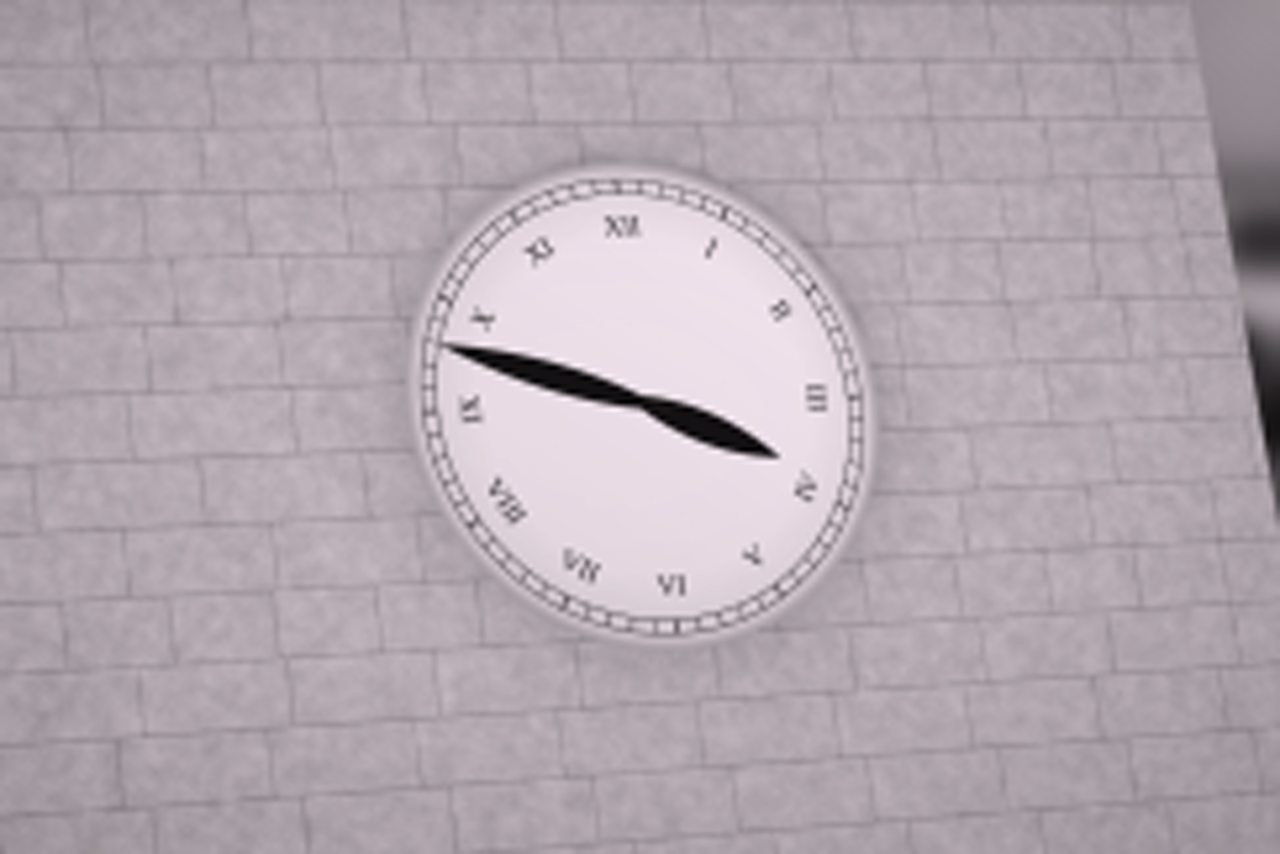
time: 3:48
